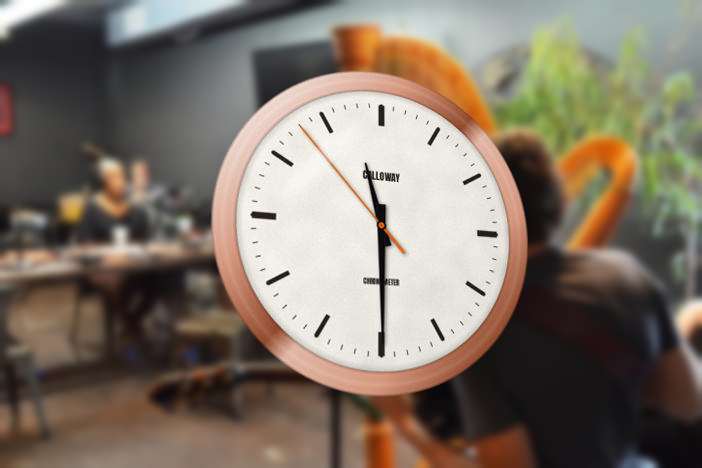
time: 11:29:53
